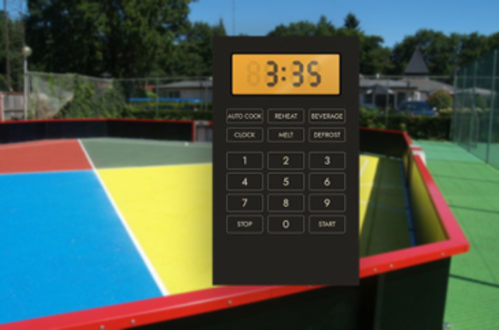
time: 3:35
